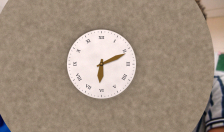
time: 6:11
